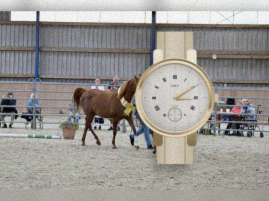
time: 3:10
